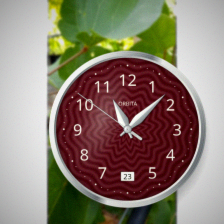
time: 11:07:51
